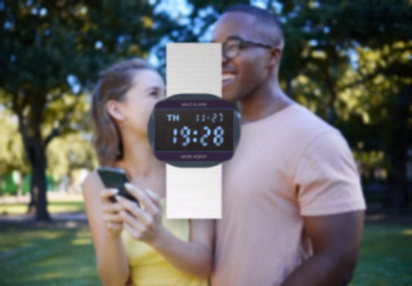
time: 19:28
